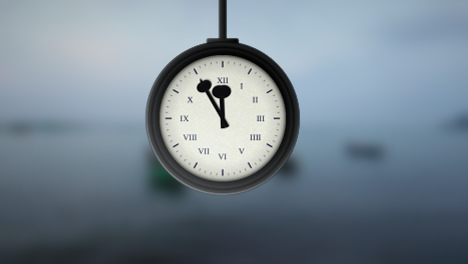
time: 11:55
